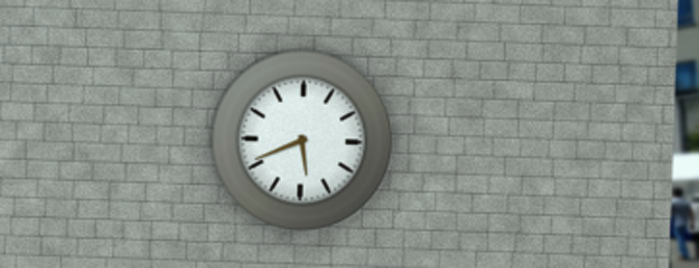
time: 5:41
